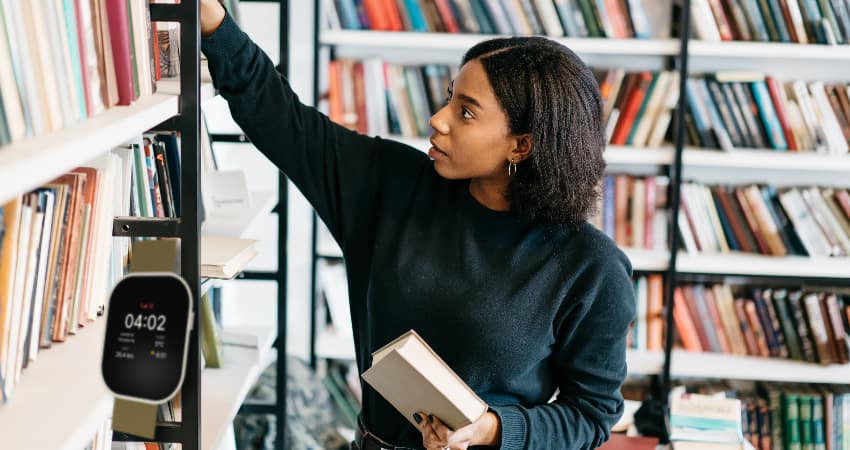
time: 4:02
